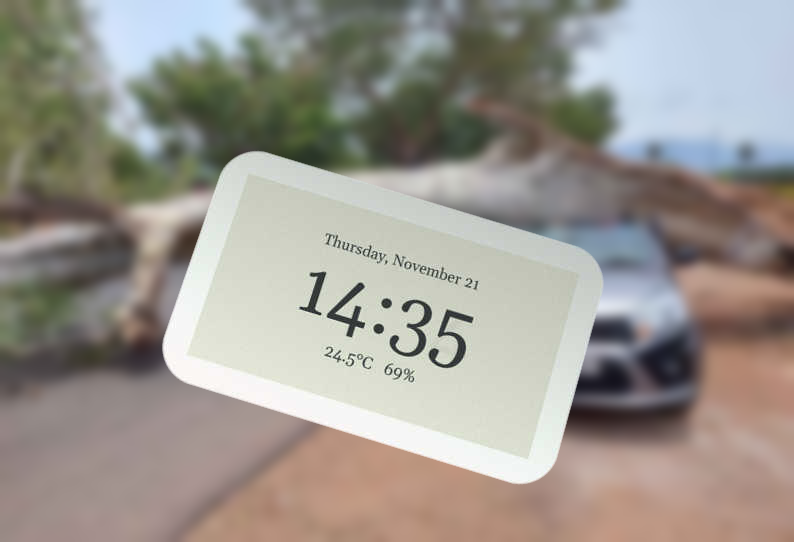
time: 14:35
